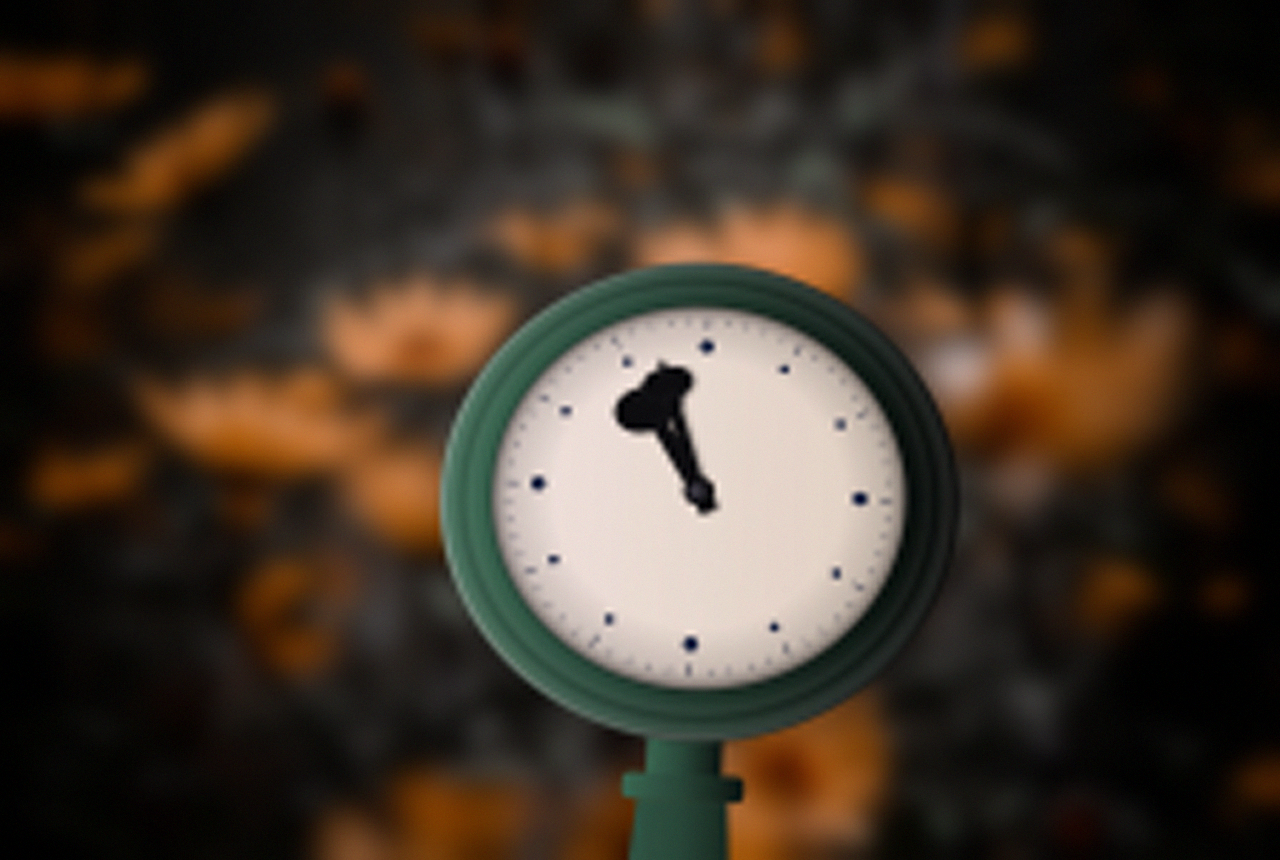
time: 10:57
